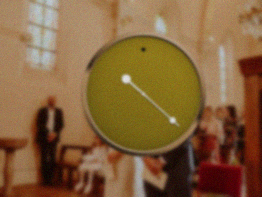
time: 10:22
